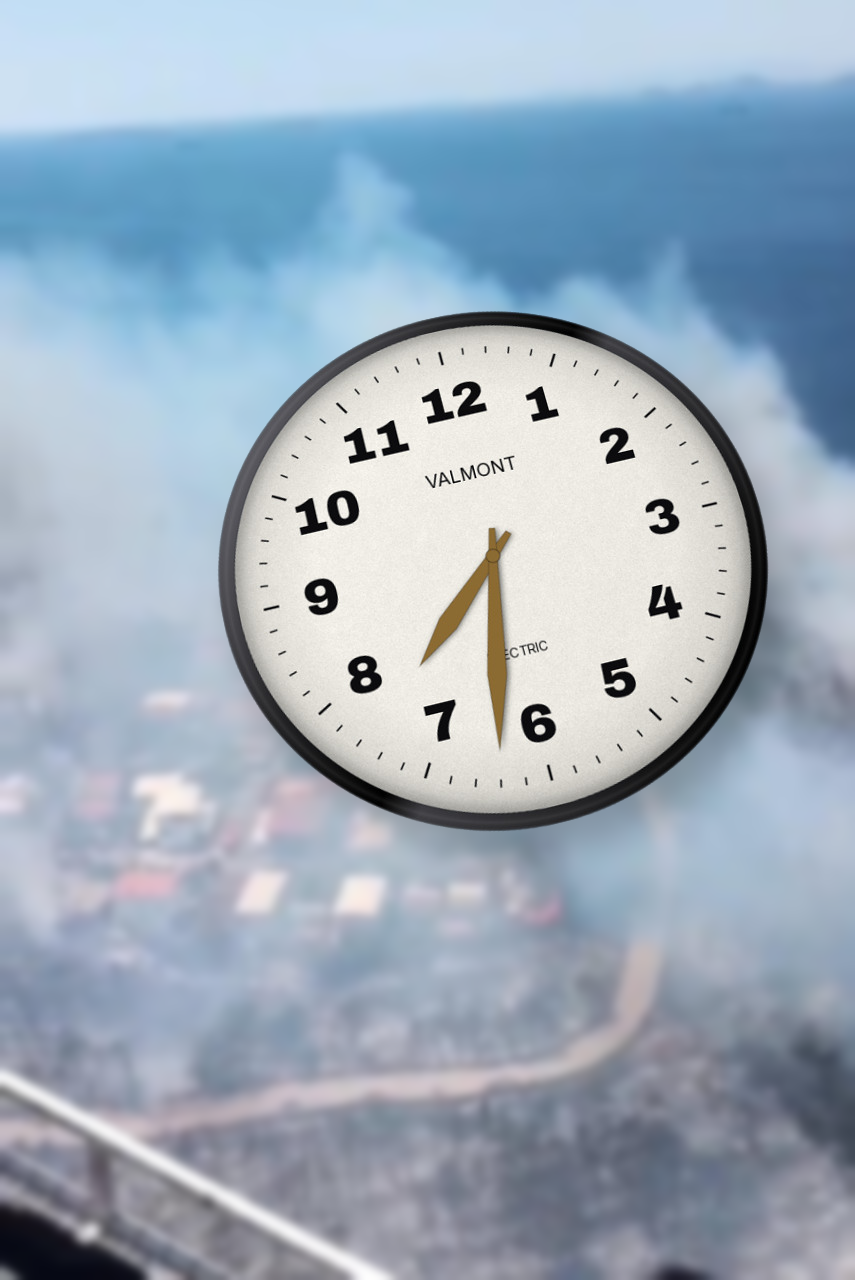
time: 7:32
